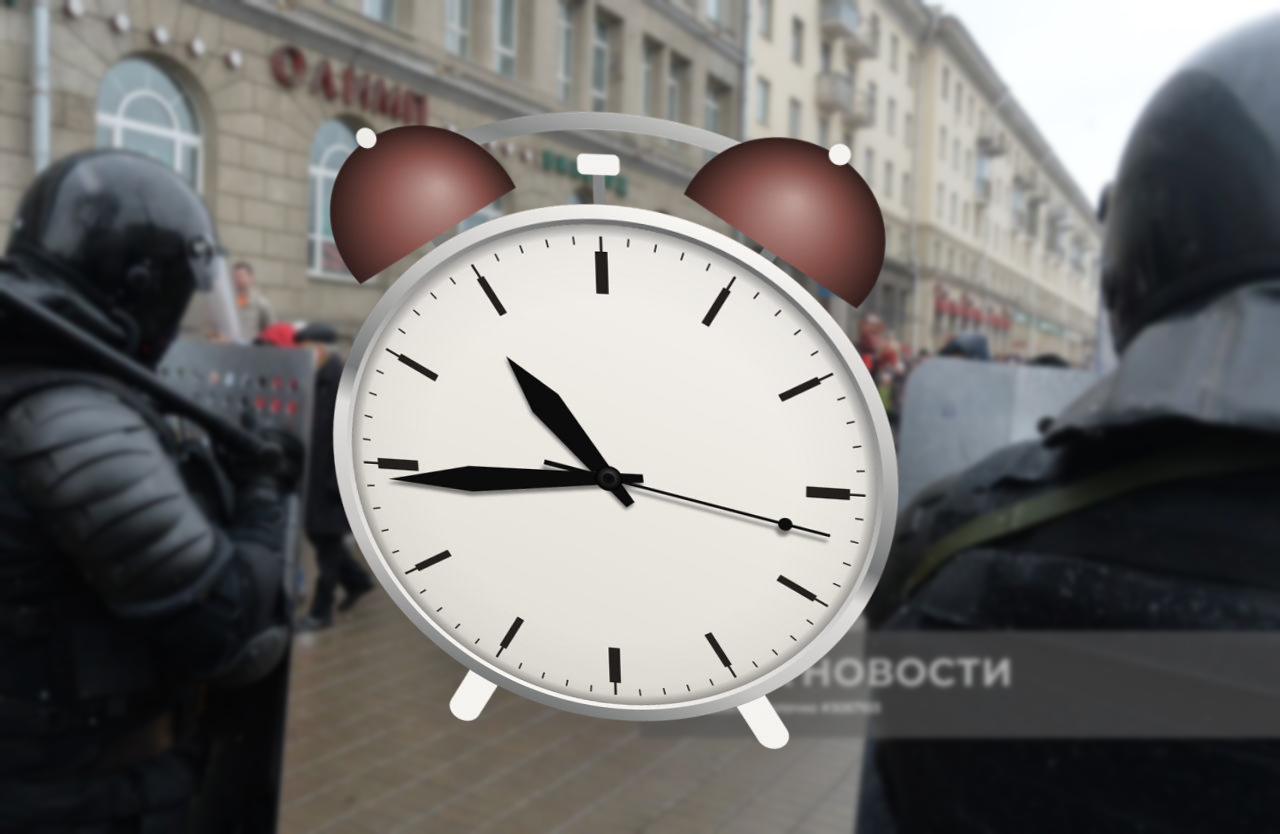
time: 10:44:17
